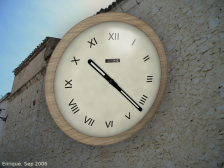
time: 10:22
